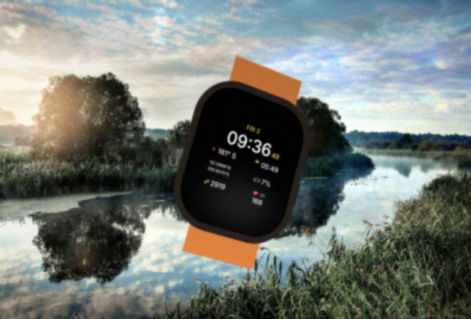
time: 9:36
